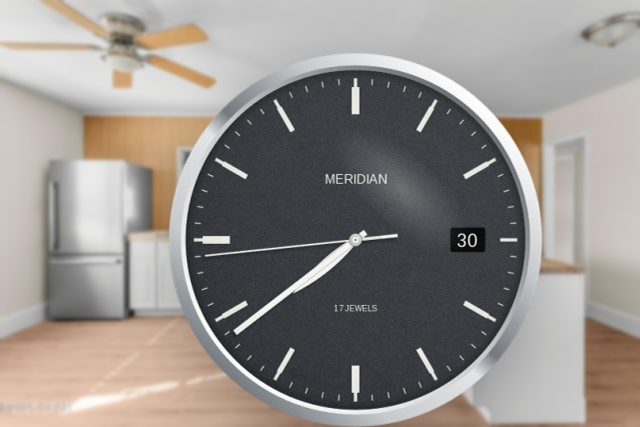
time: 7:38:44
